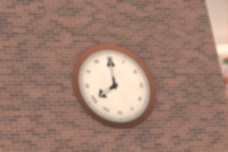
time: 8:00
